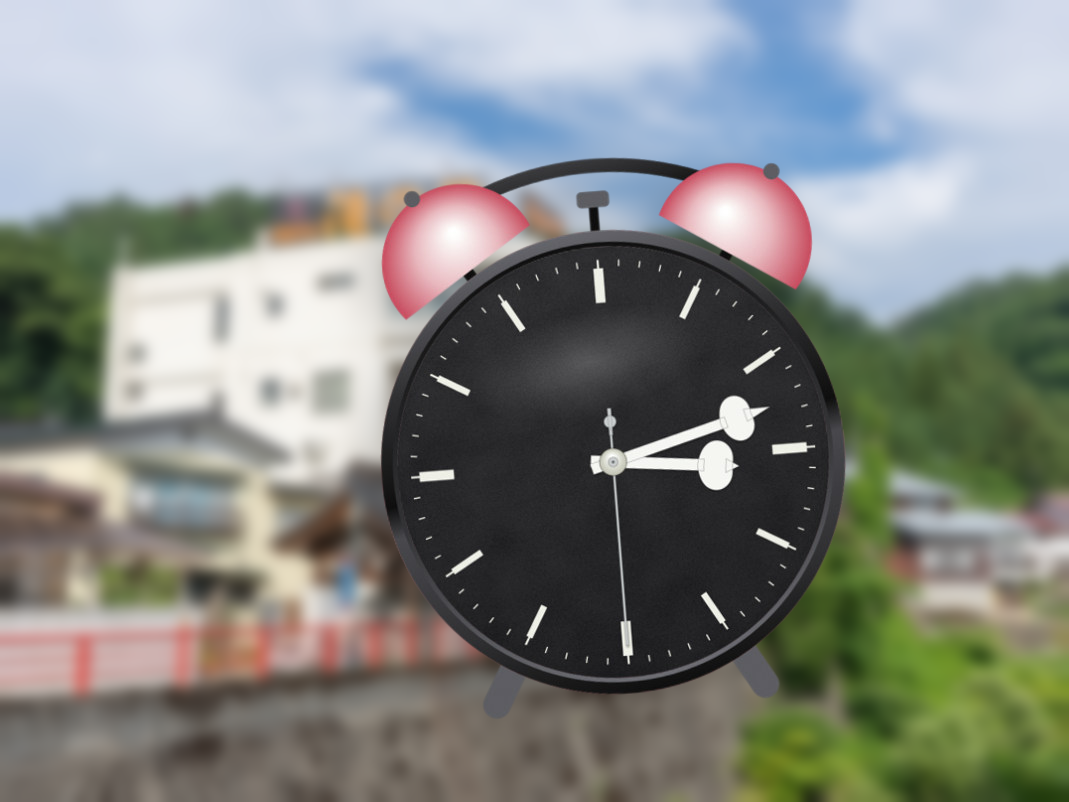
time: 3:12:30
